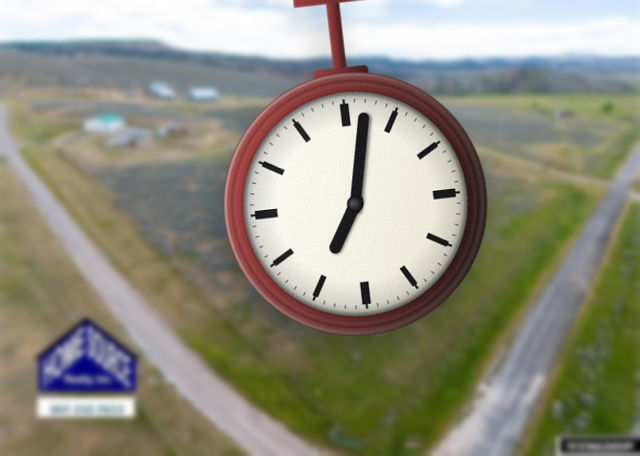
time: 7:02
